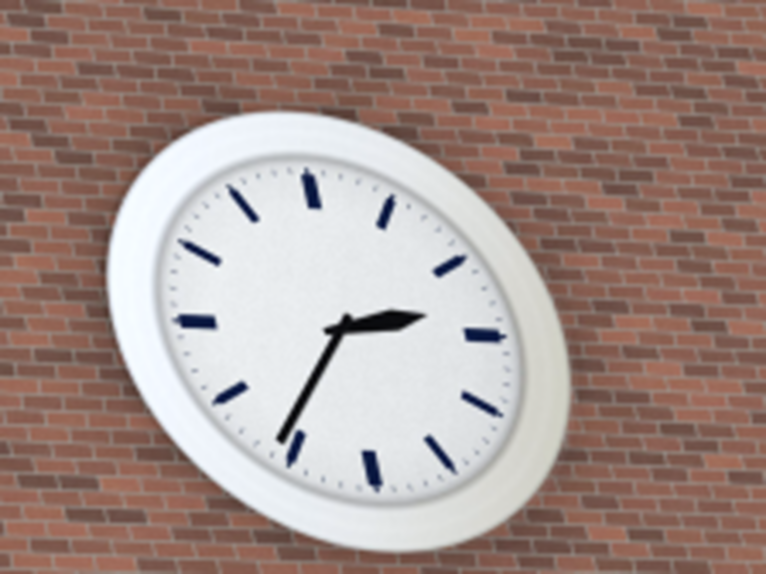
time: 2:36
